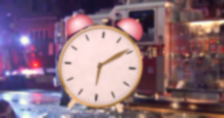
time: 6:09
